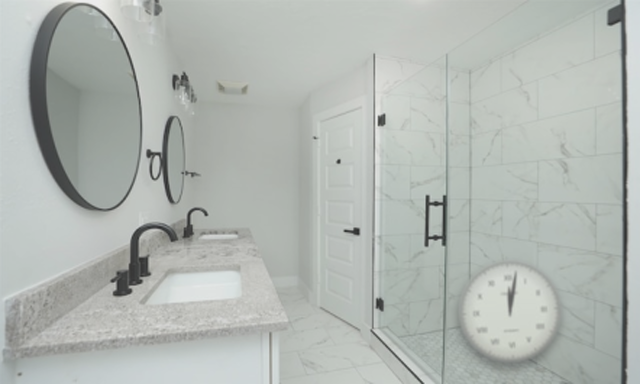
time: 12:02
